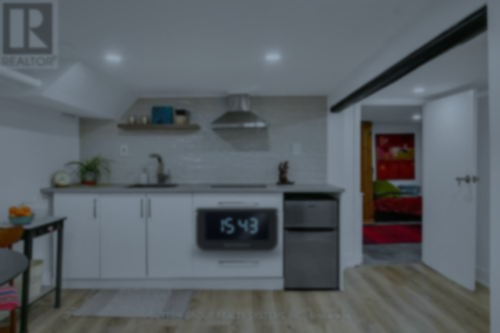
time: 15:43
